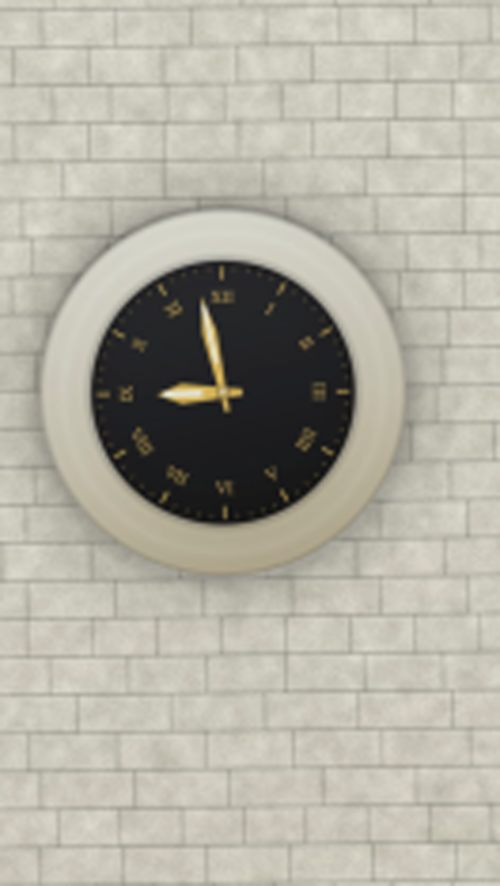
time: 8:58
